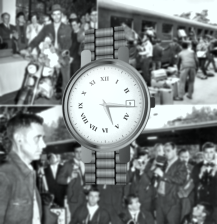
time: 5:16
